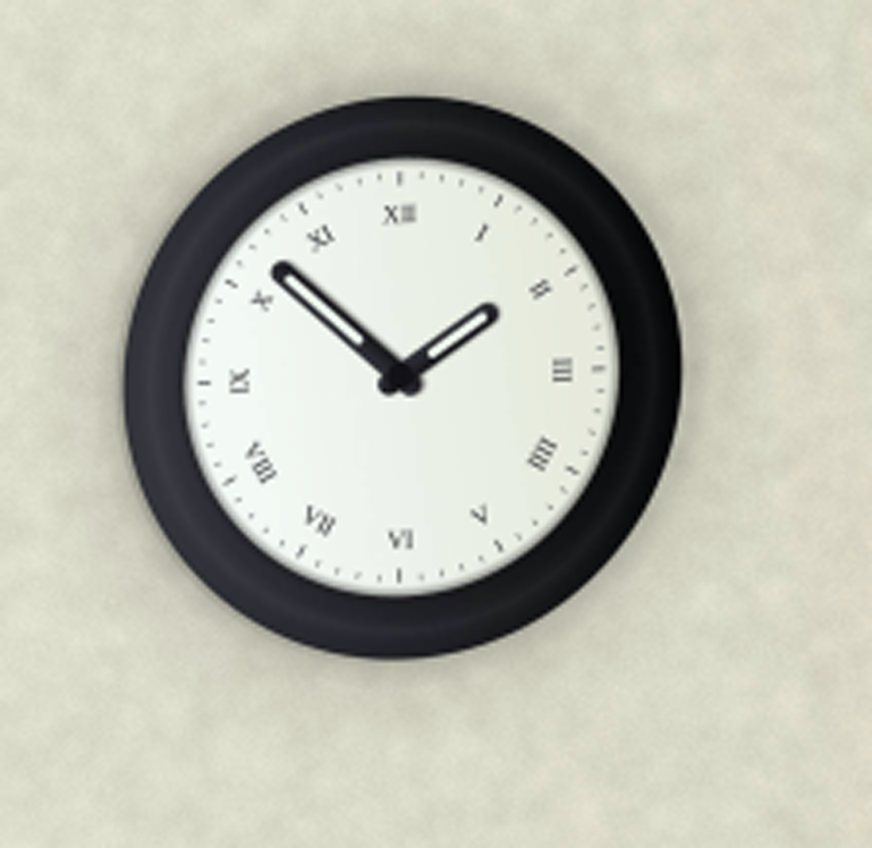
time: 1:52
